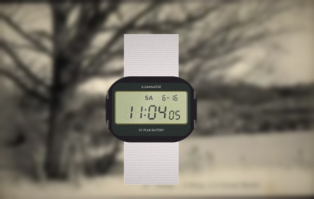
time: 11:04:05
